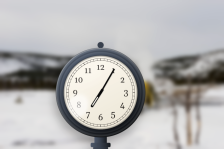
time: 7:05
